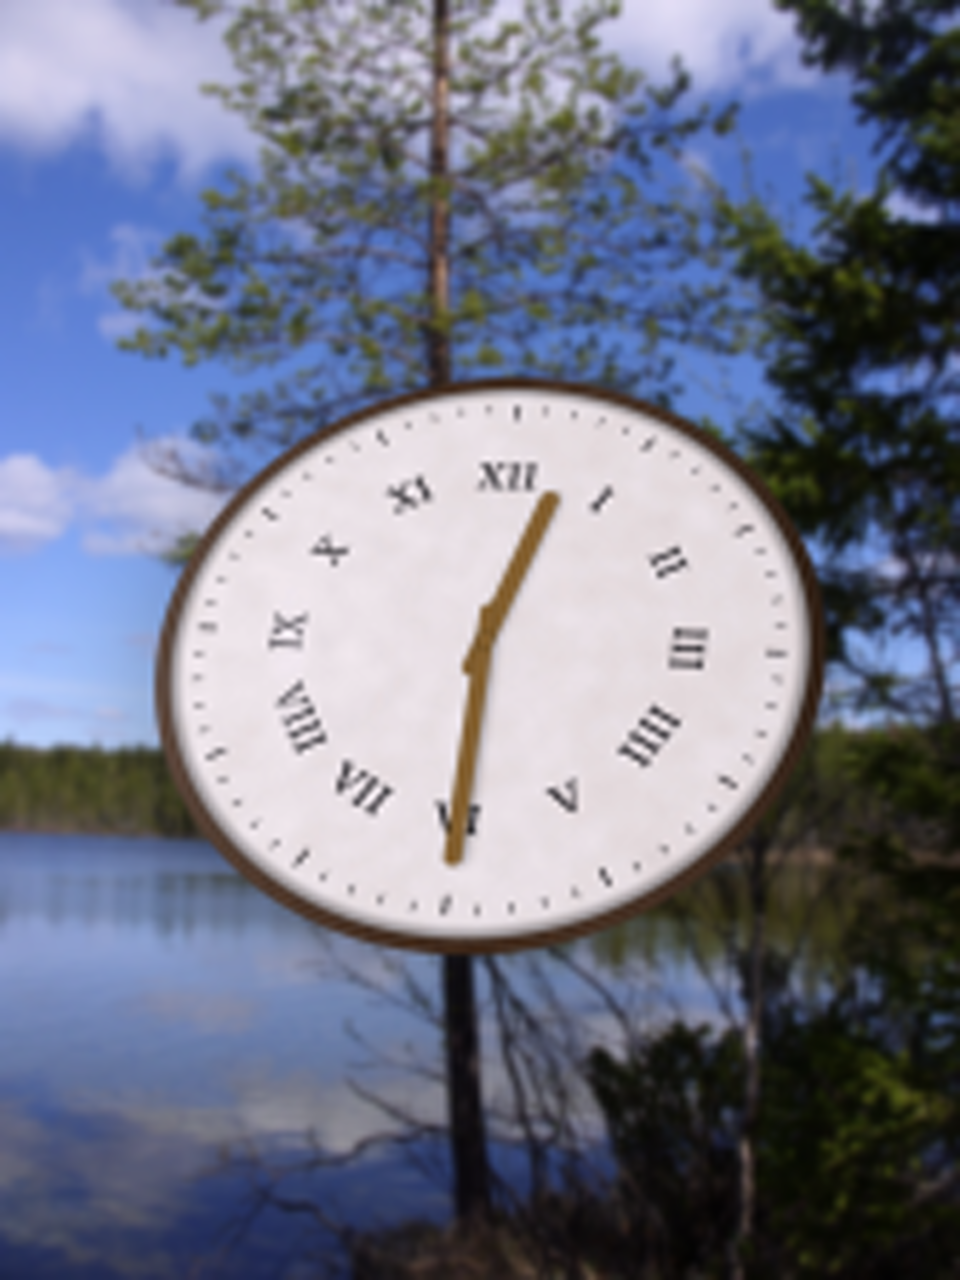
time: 12:30
